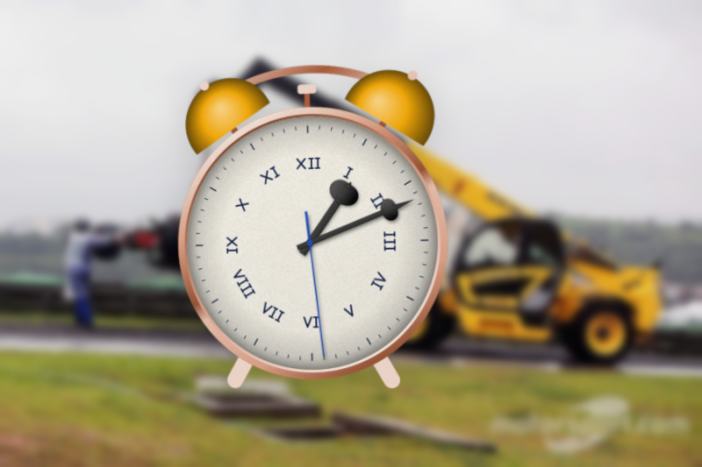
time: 1:11:29
